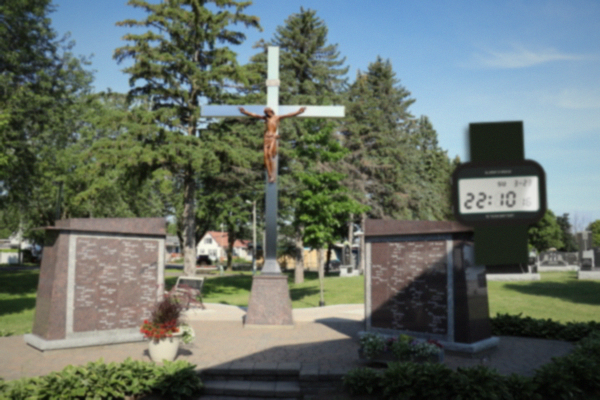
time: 22:10
